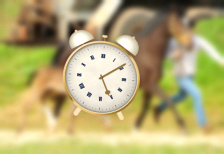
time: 5:09
